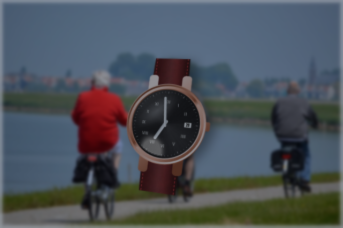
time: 6:59
